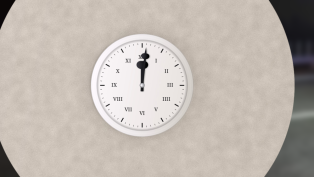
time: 12:01
